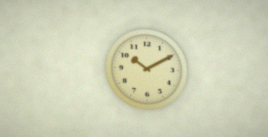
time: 10:10
